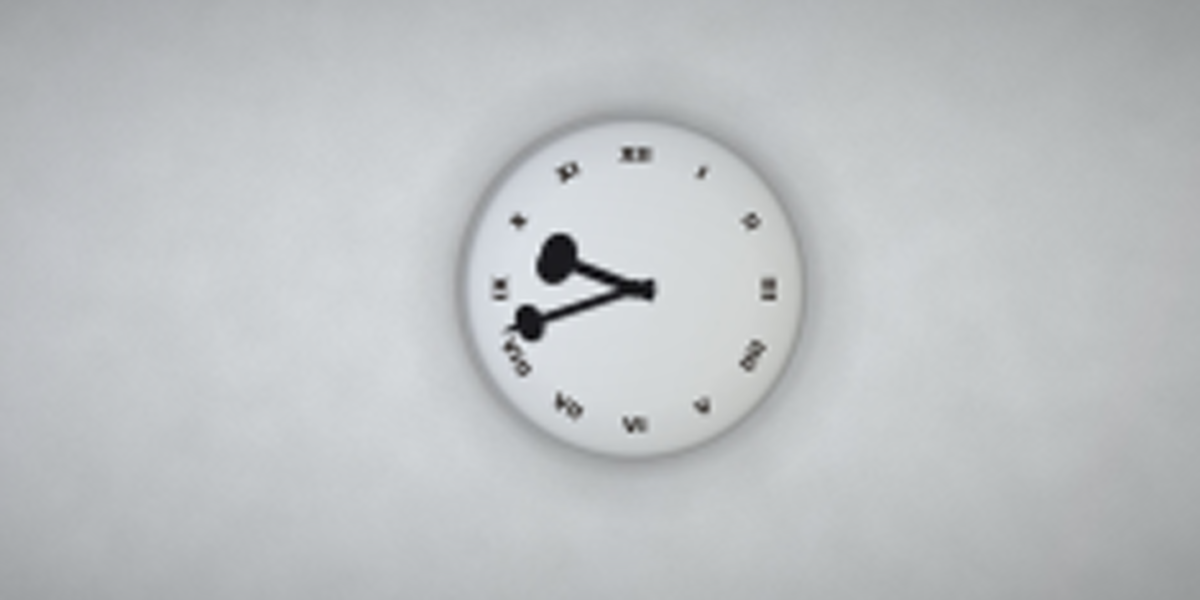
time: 9:42
